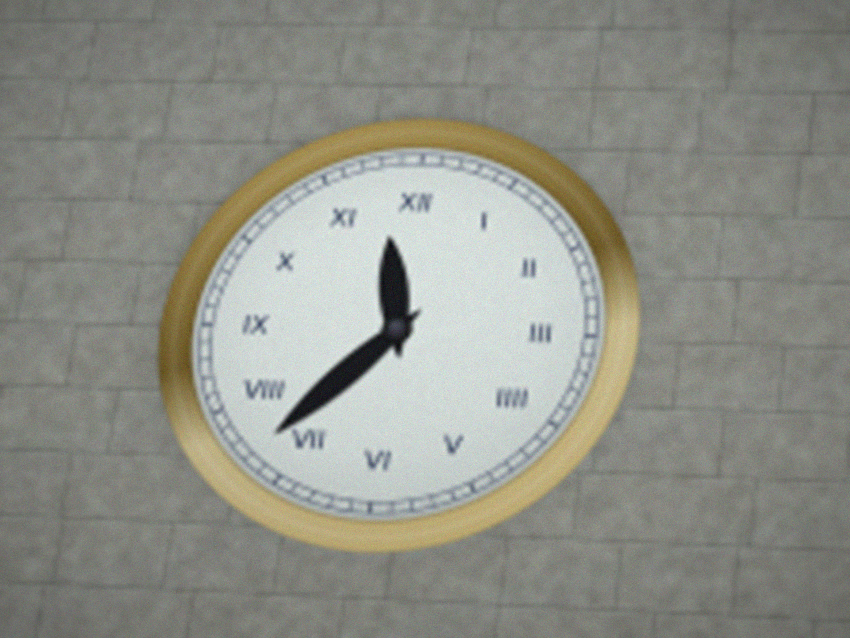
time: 11:37
